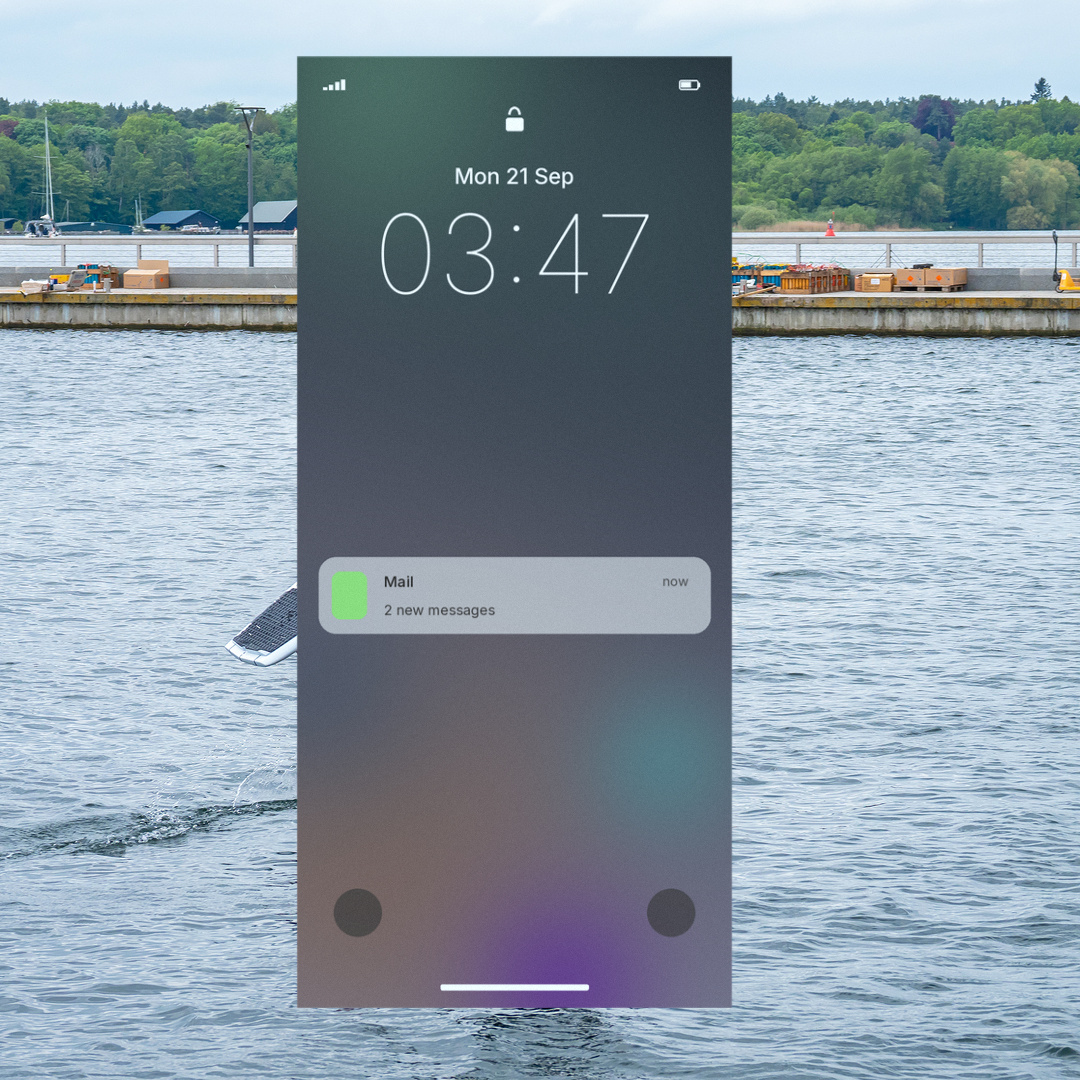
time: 3:47
